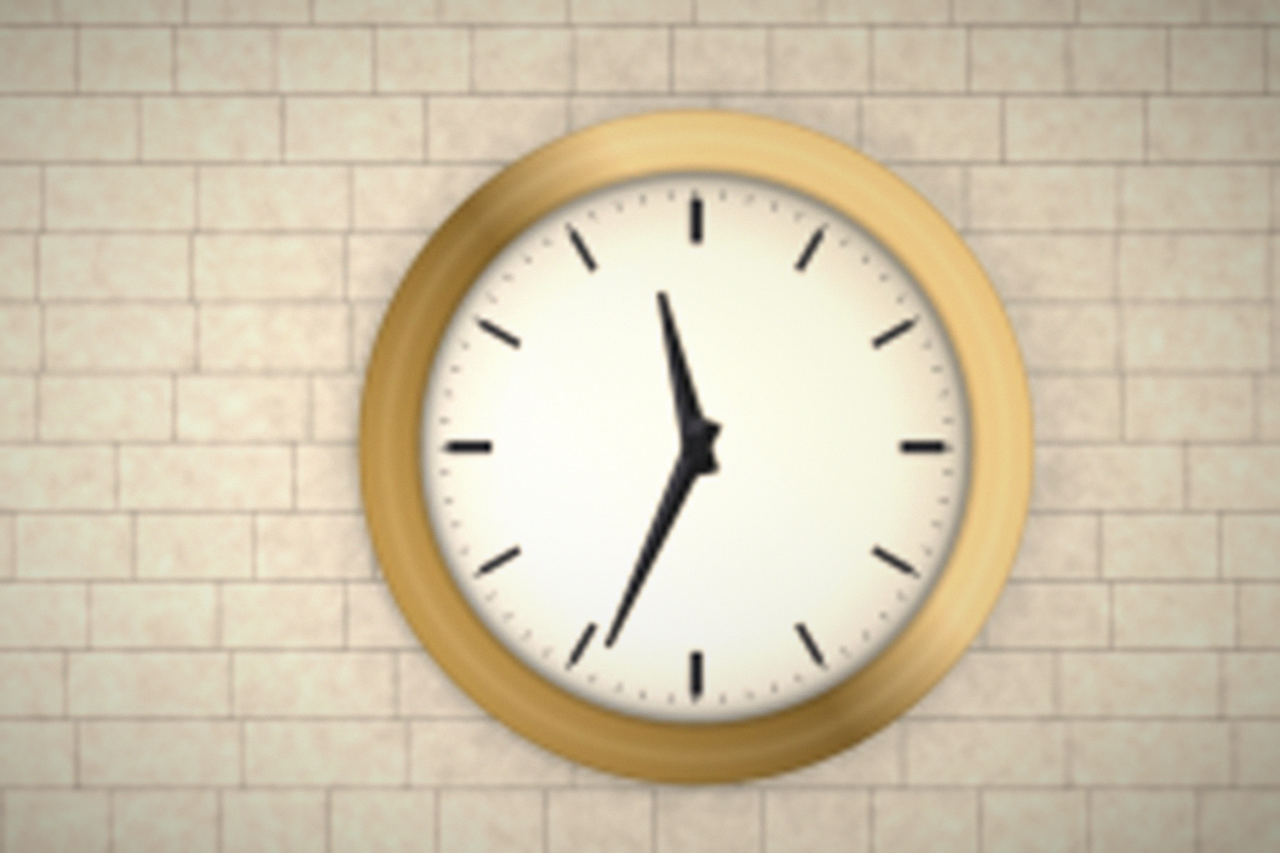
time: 11:34
